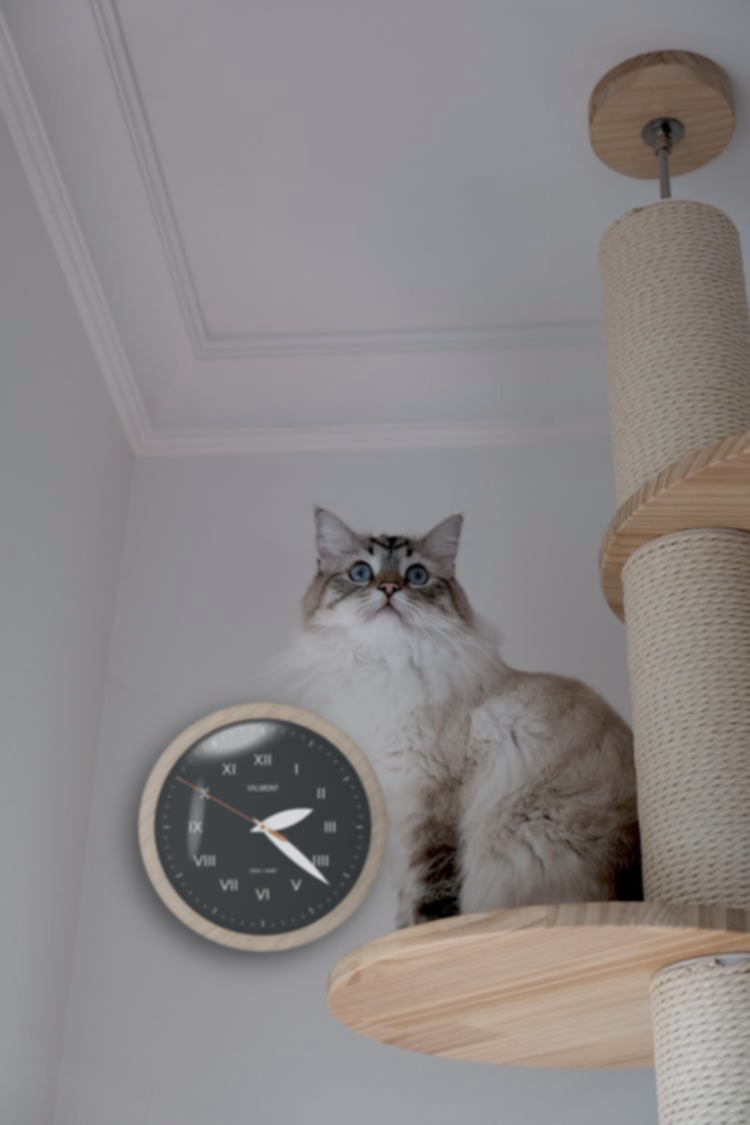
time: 2:21:50
